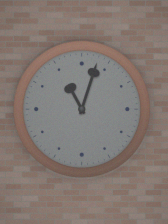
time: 11:03
